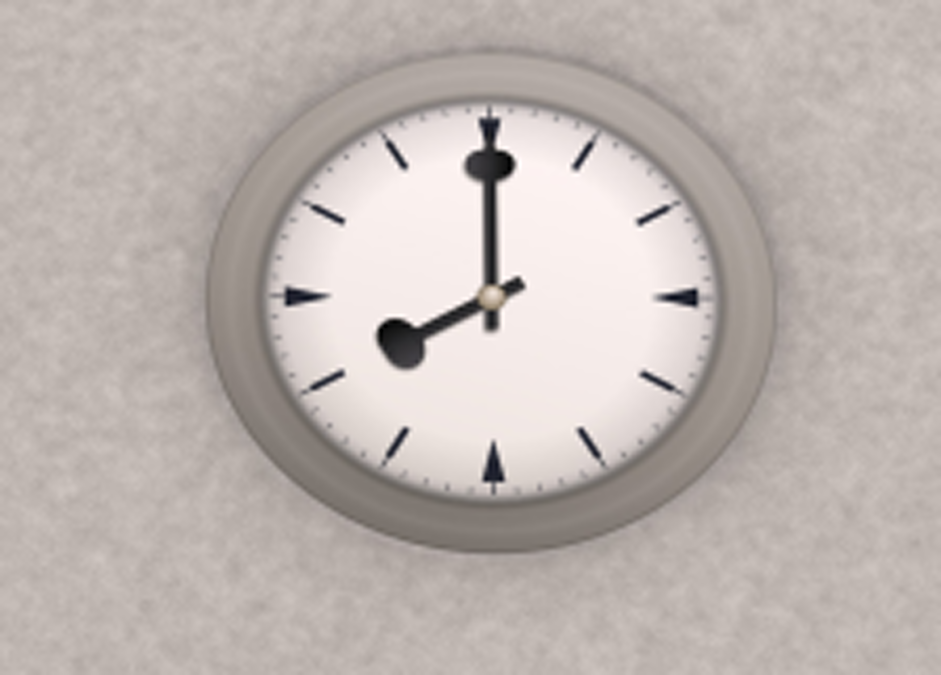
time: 8:00
